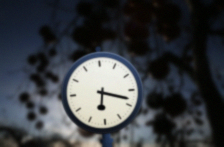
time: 6:18
